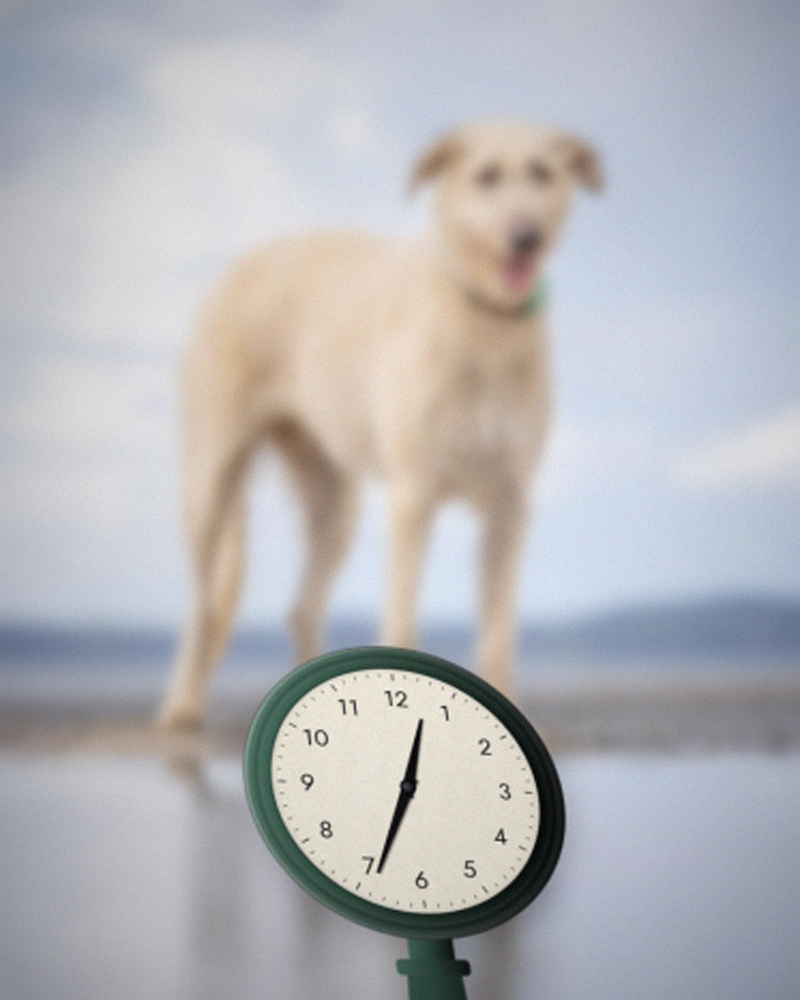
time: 12:34
